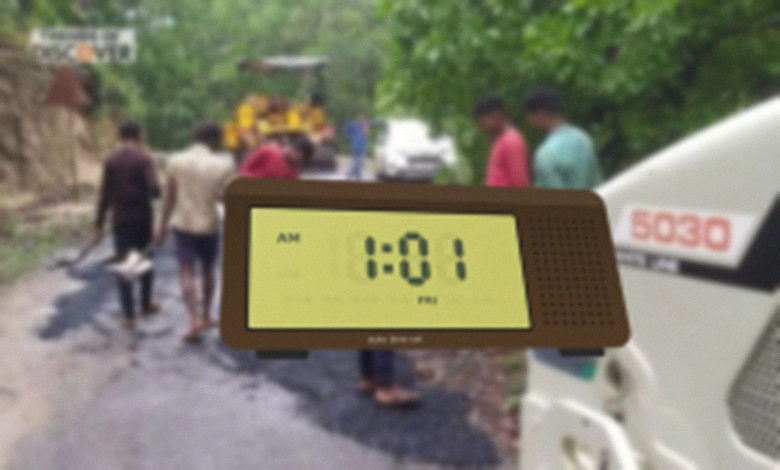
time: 1:01
